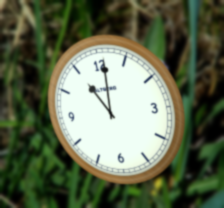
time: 11:01
